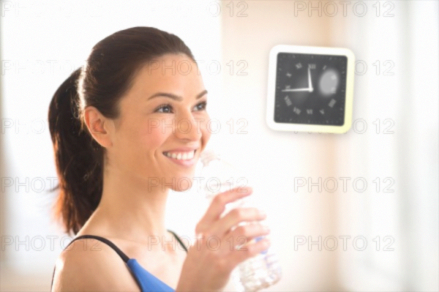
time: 11:44
